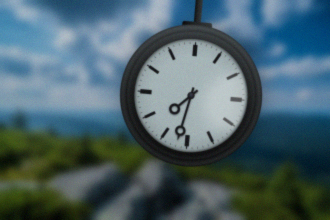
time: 7:32
